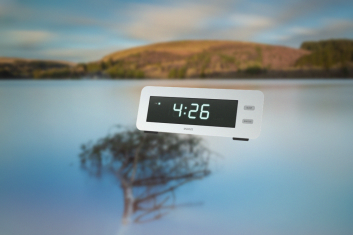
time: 4:26
